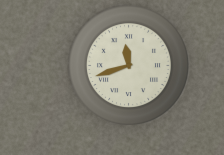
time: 11:42
